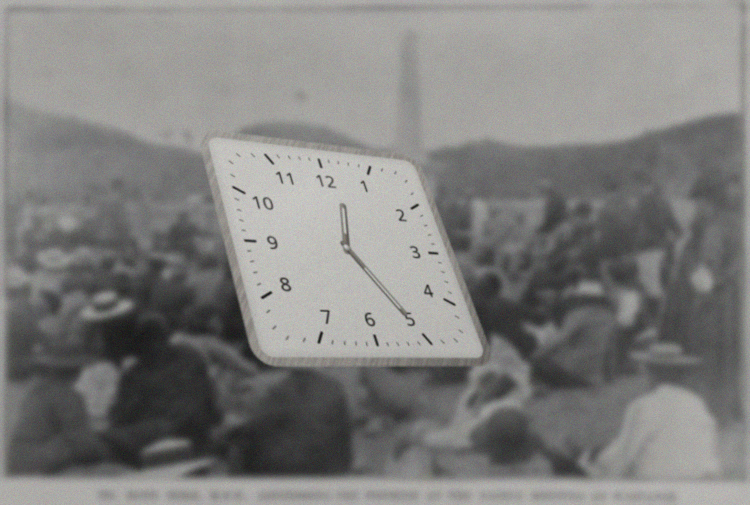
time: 12:25
